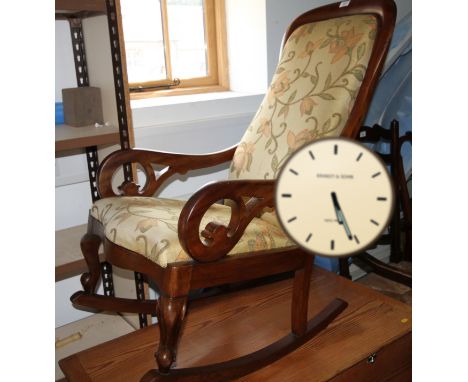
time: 5:26
